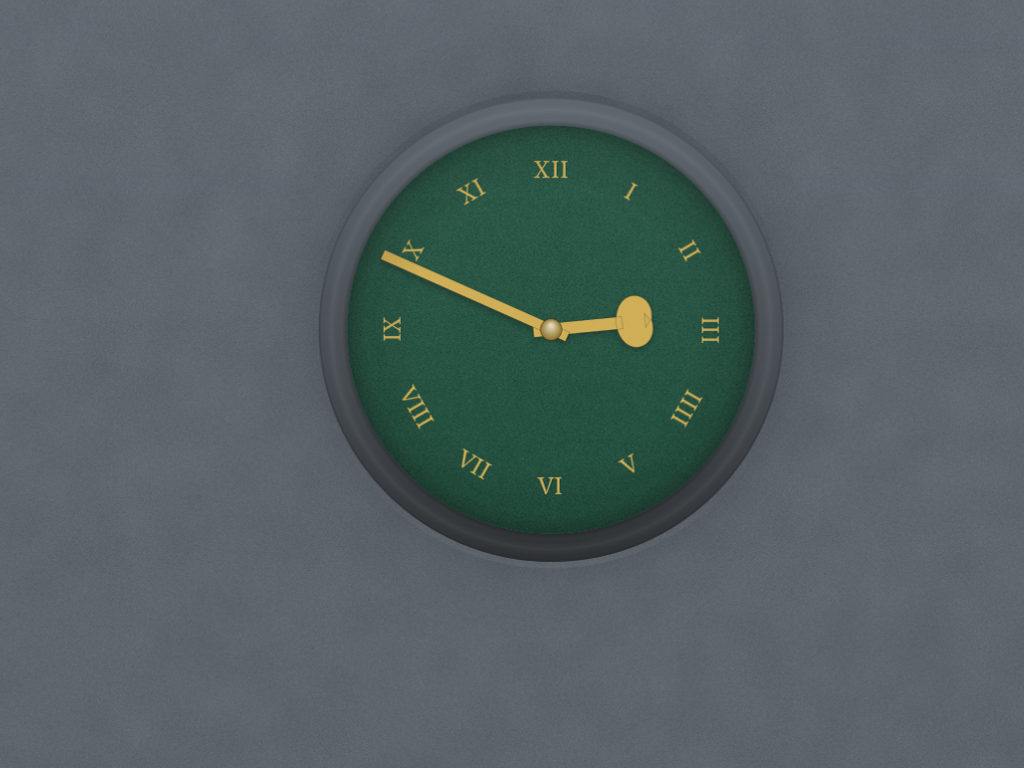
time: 2:49
